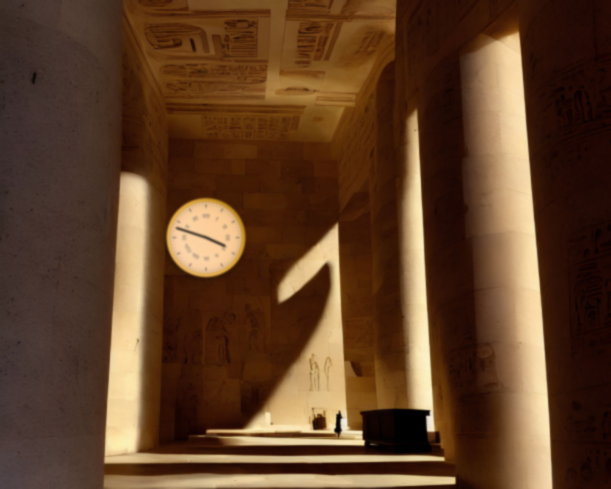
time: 3:48
